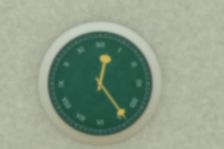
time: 12:24
